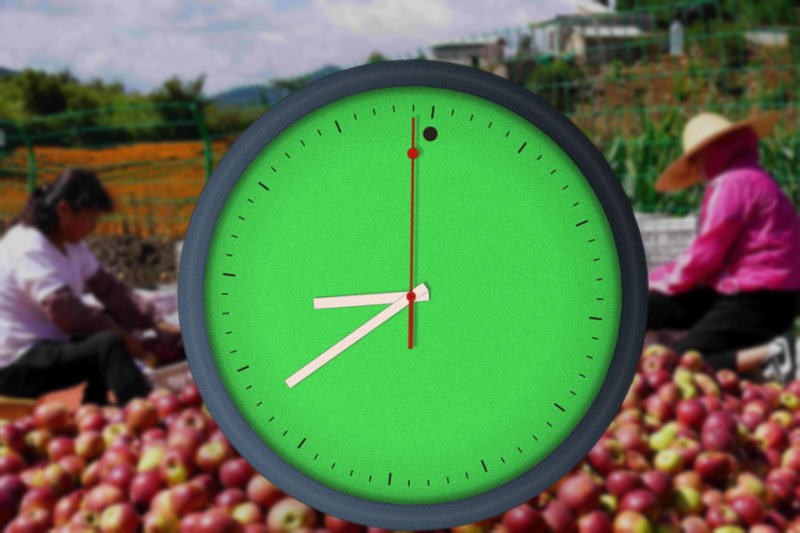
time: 8:37:59
